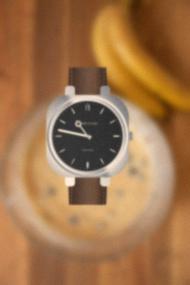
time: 10:47
